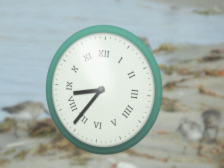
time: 8:36
